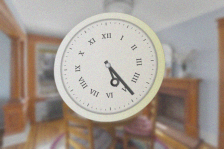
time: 5:24
